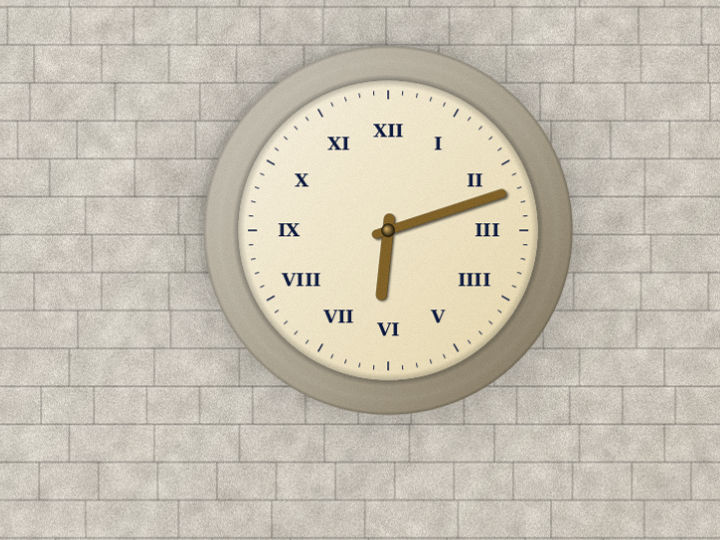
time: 6:12
